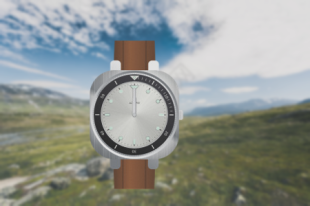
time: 12:00
